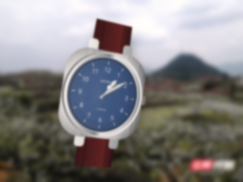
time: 1:09
